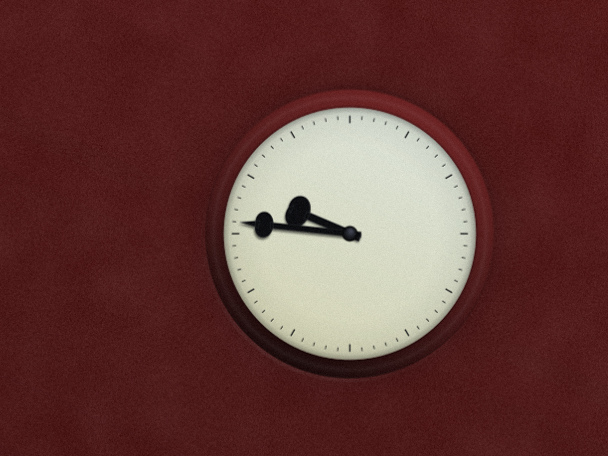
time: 9:46
